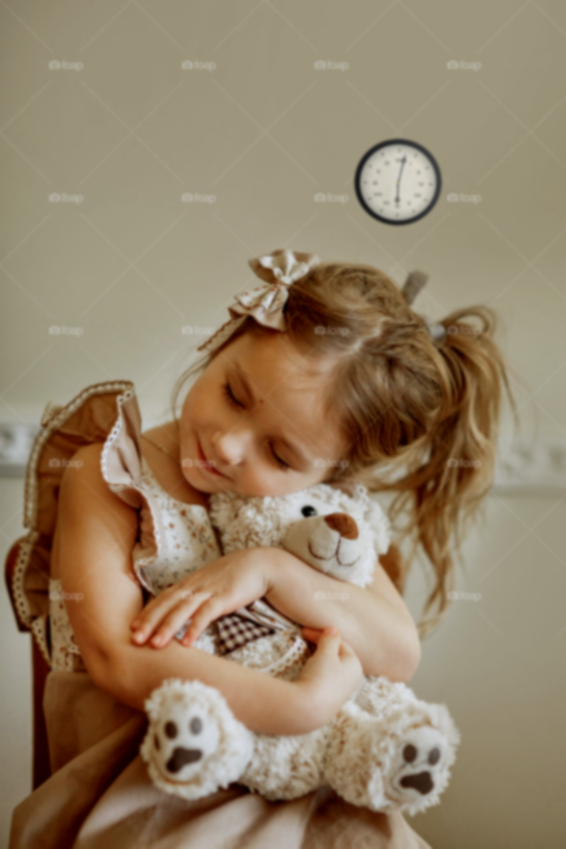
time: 6:02
